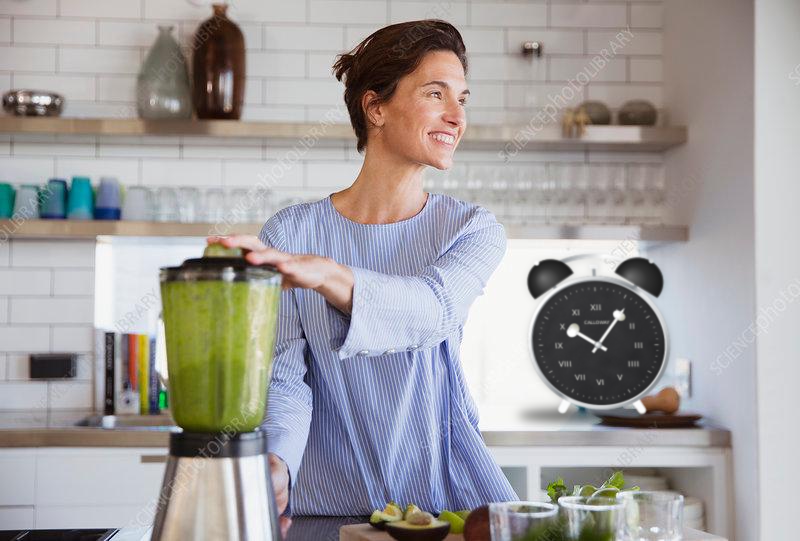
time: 10:06
